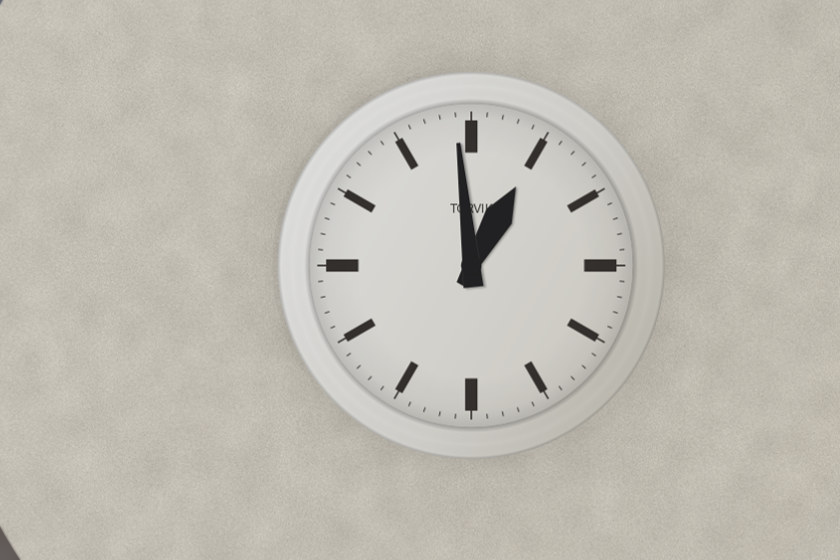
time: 12:59
